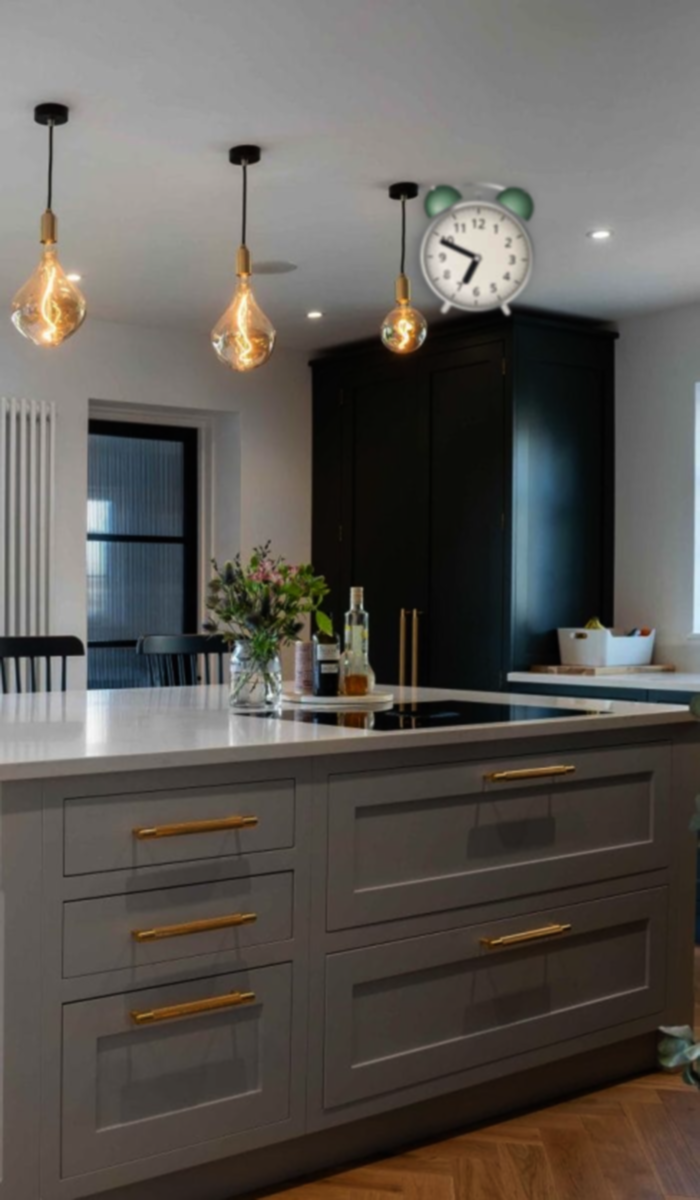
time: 6:49
